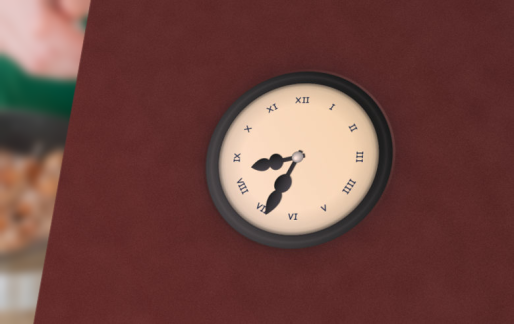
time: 8:34
